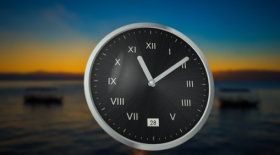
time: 11:09
